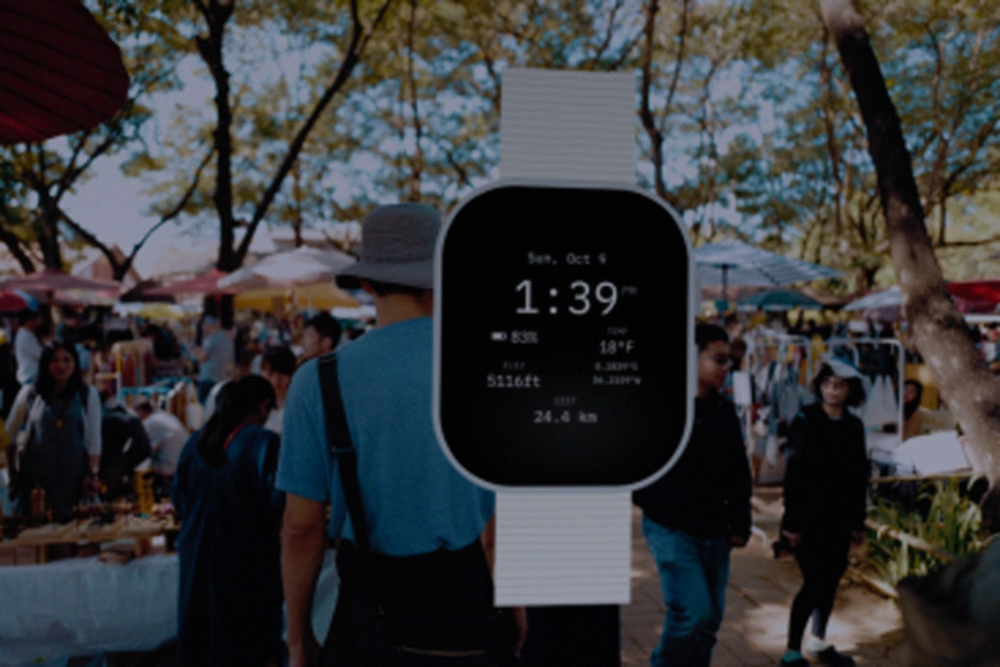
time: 1:39
